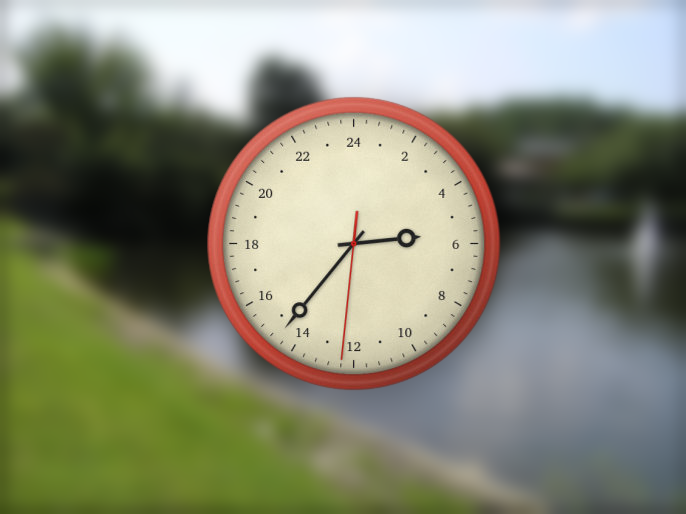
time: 5:36:31
